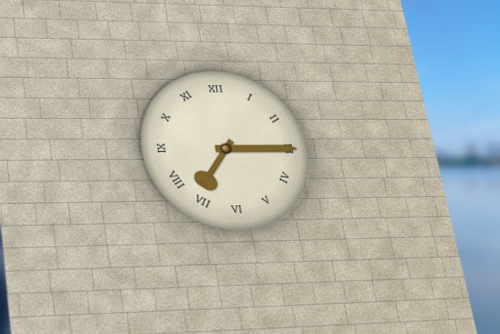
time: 7:15
